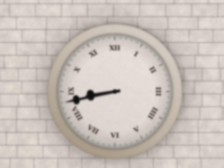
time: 8:43
